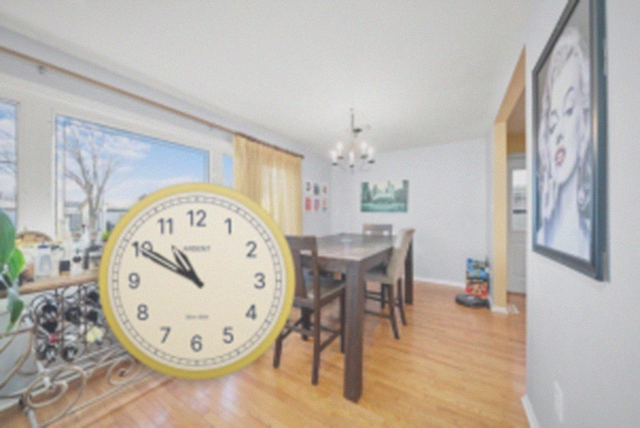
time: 10:50
